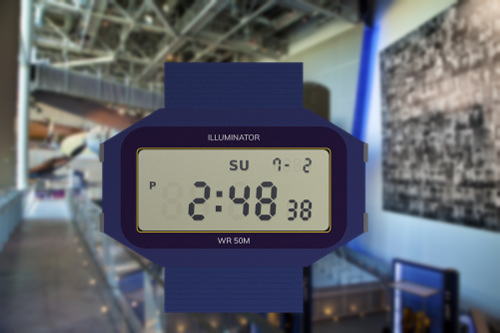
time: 2:48:38
